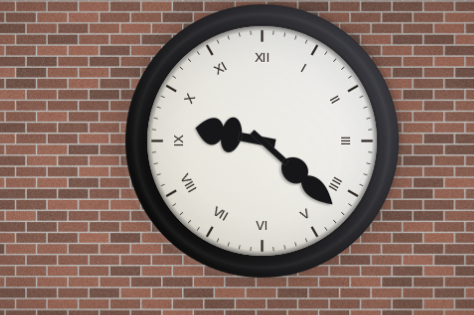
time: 9:22
